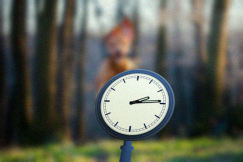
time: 2:14
